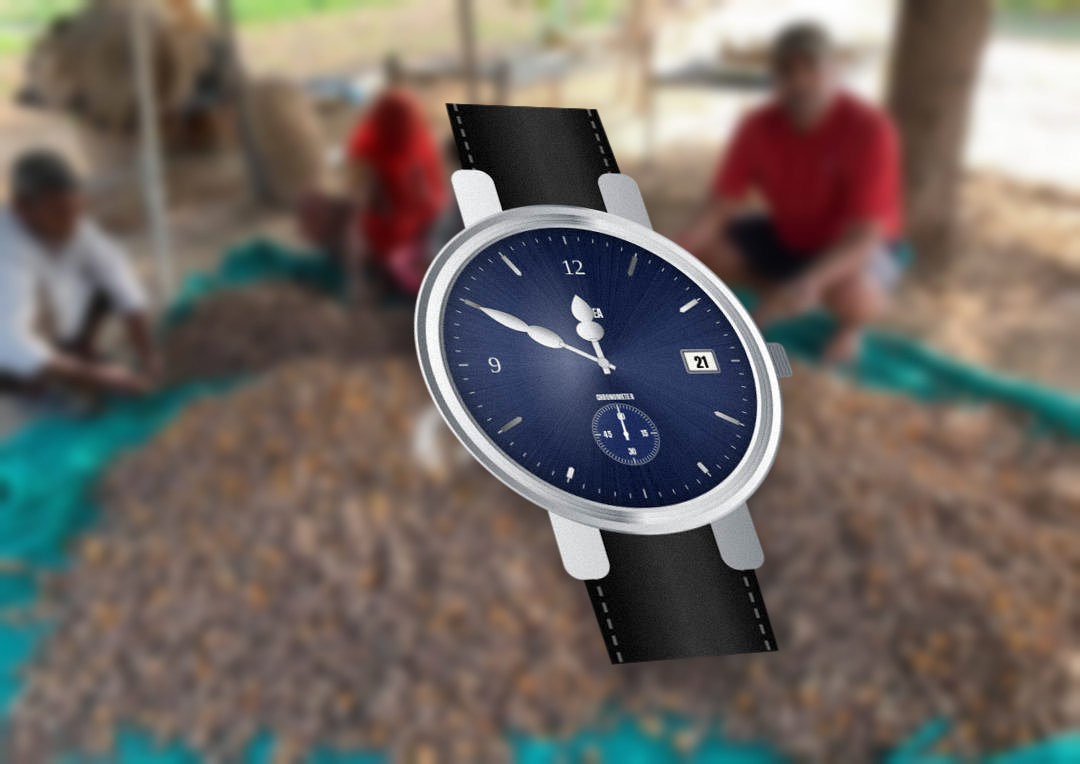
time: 11:50
